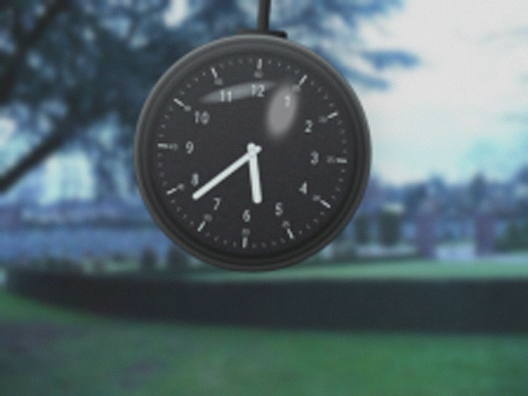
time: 5:38
